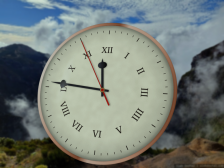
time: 11:45:55
